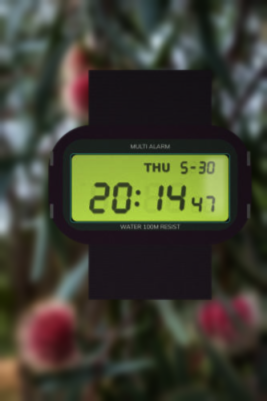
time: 20:14:47
